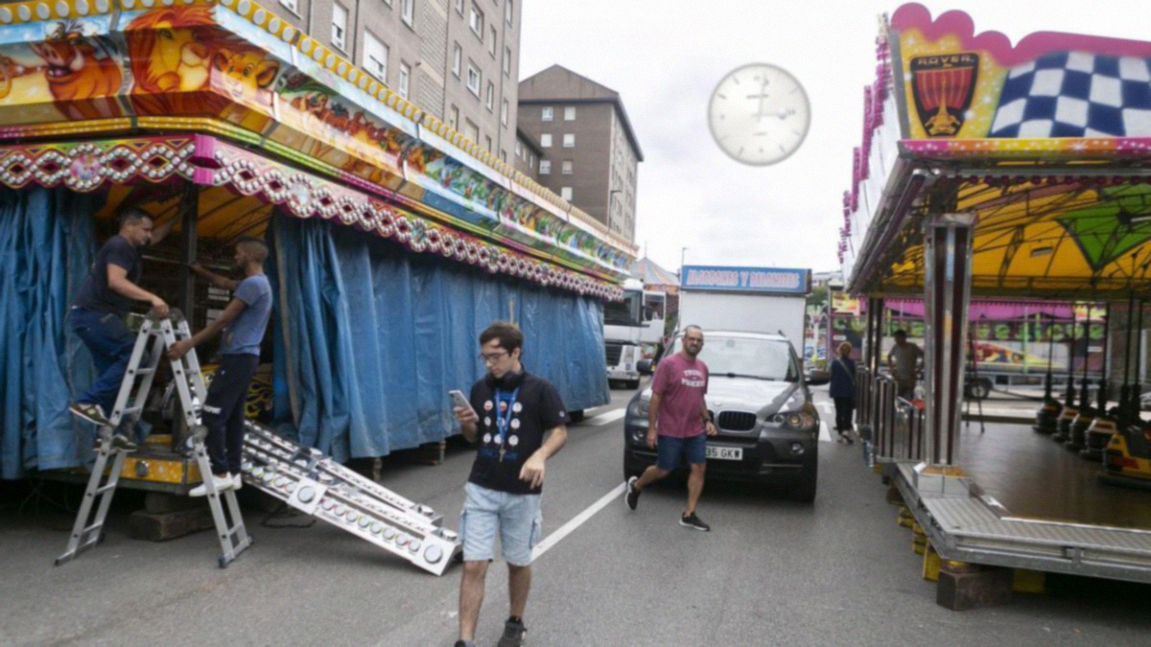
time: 3:02
